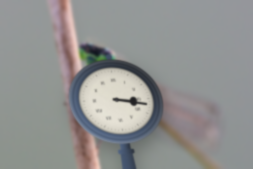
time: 3:17
